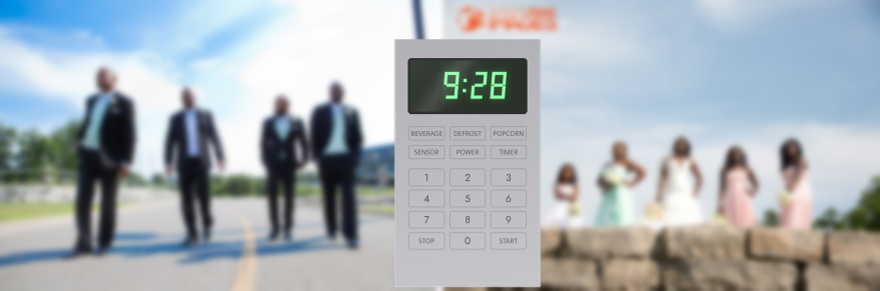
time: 9:28
